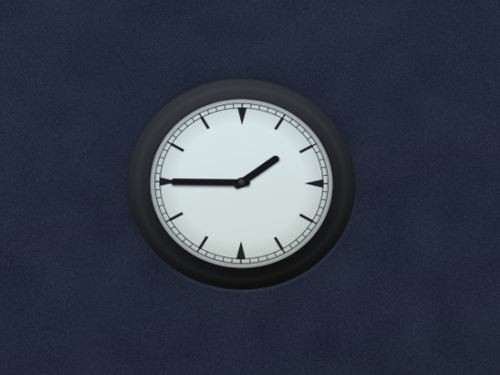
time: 1:45
